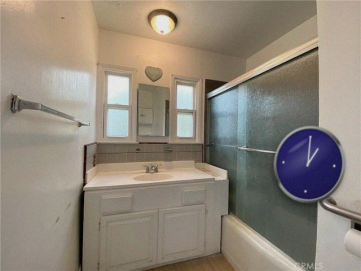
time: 1:00
